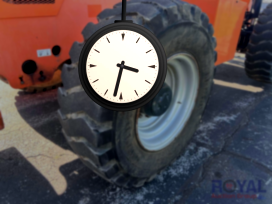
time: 3:32
